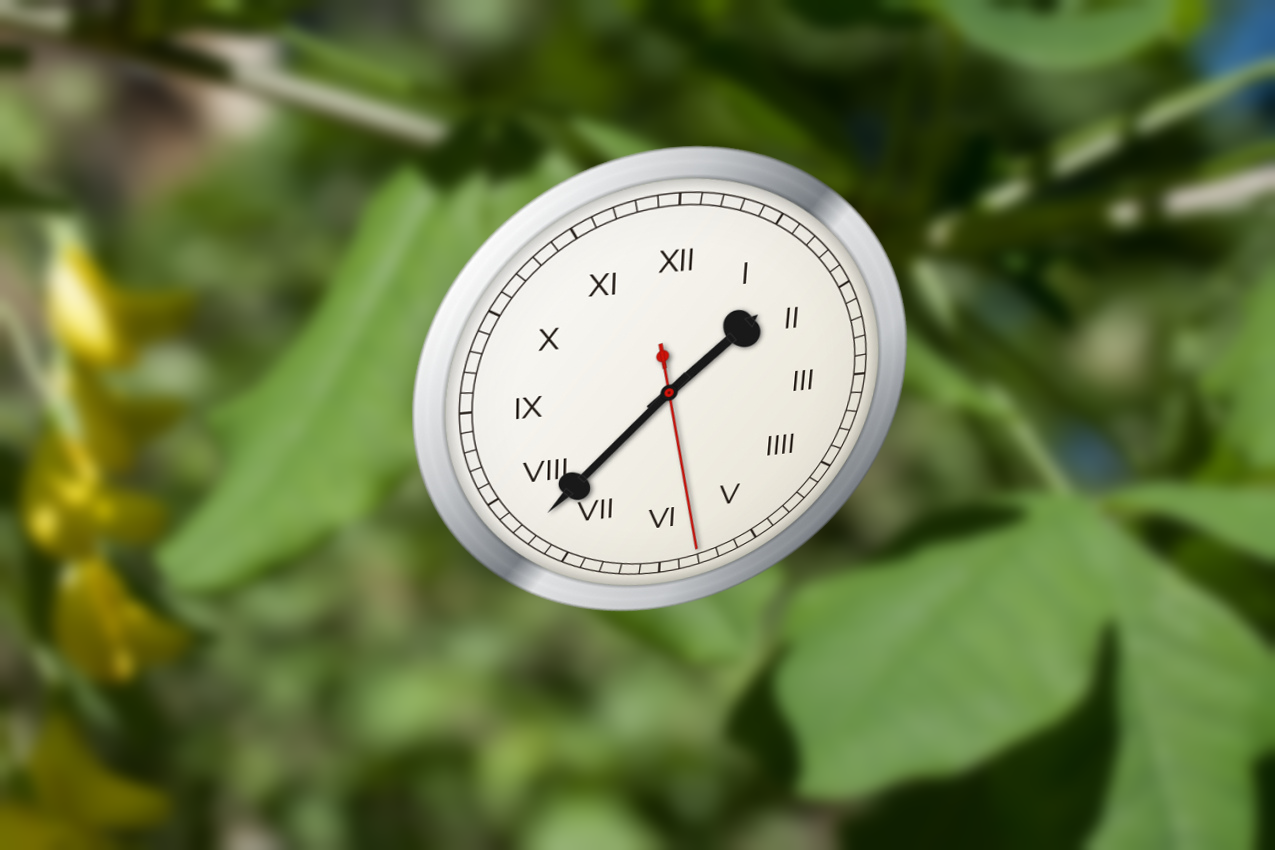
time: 1:37:28
